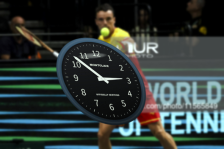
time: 2:52
